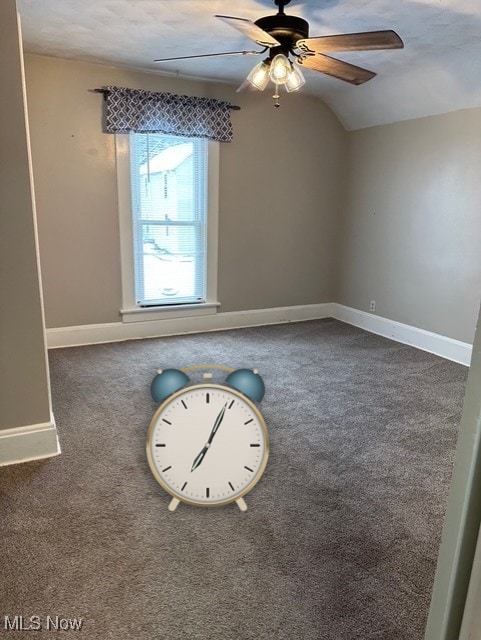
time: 7:04
